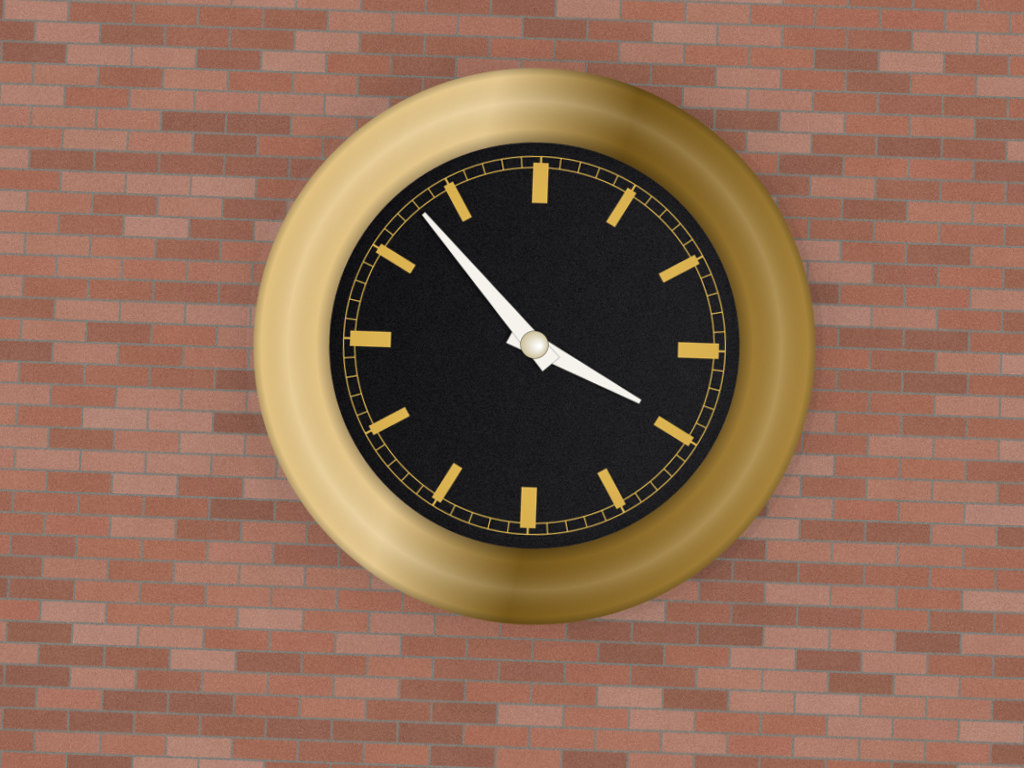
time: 3:53
